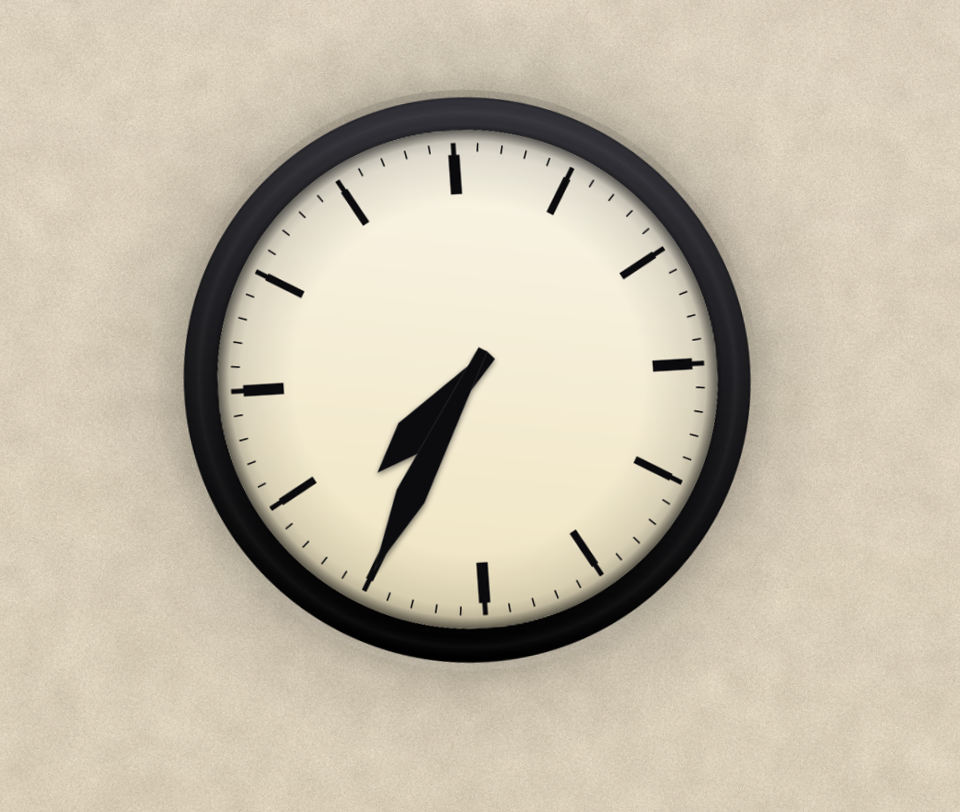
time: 7:35
